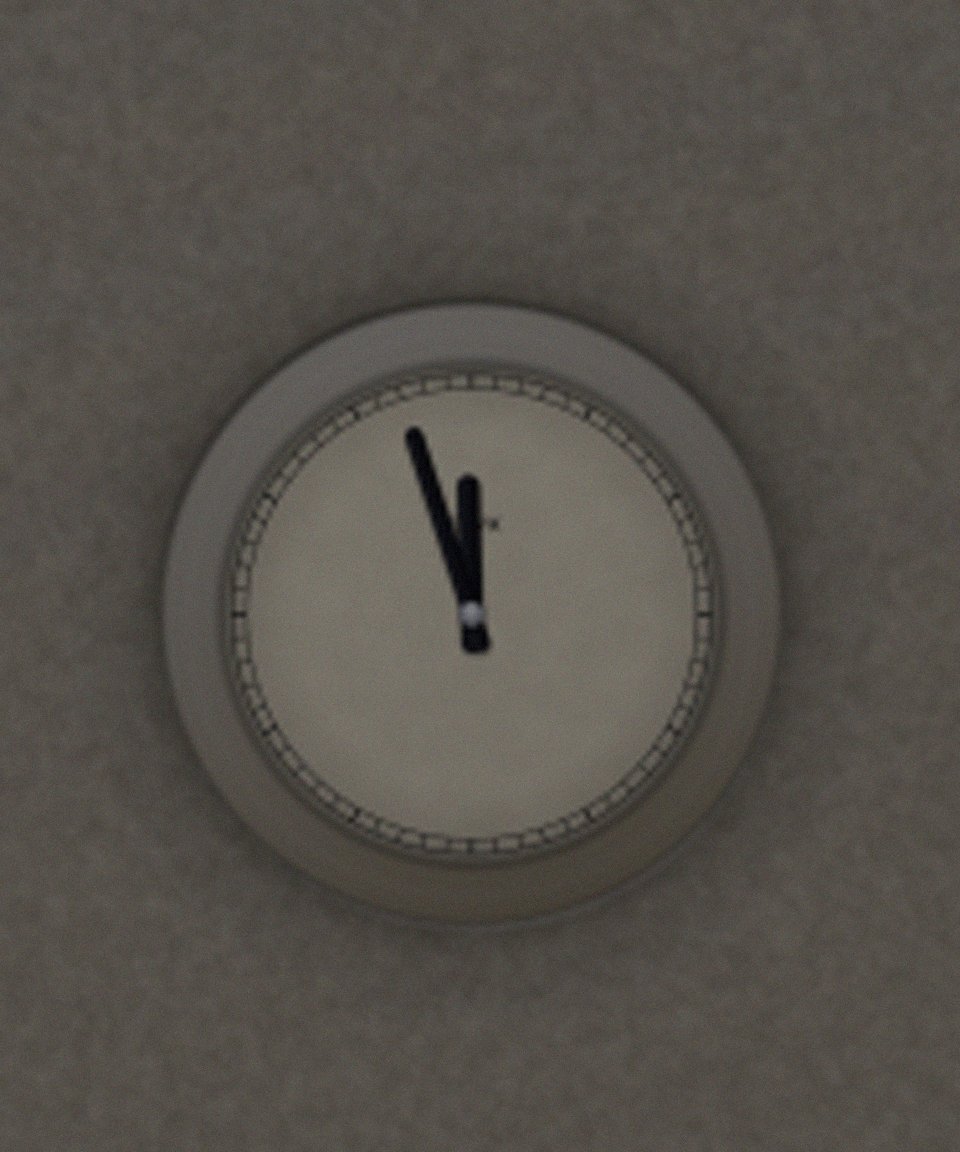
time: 11:57
